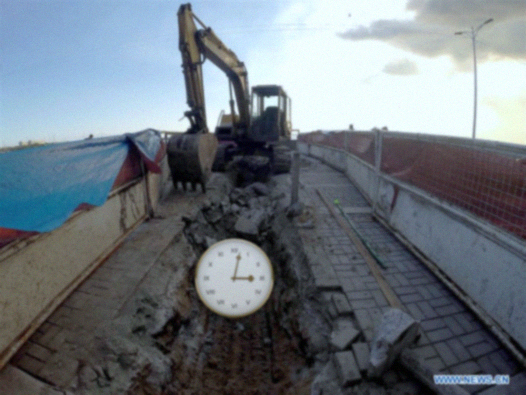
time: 3:02
